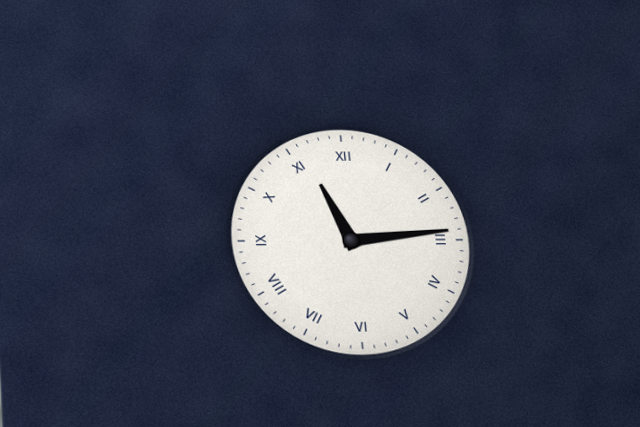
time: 11:14
